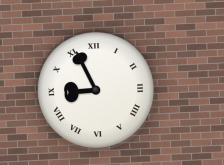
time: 8:56
